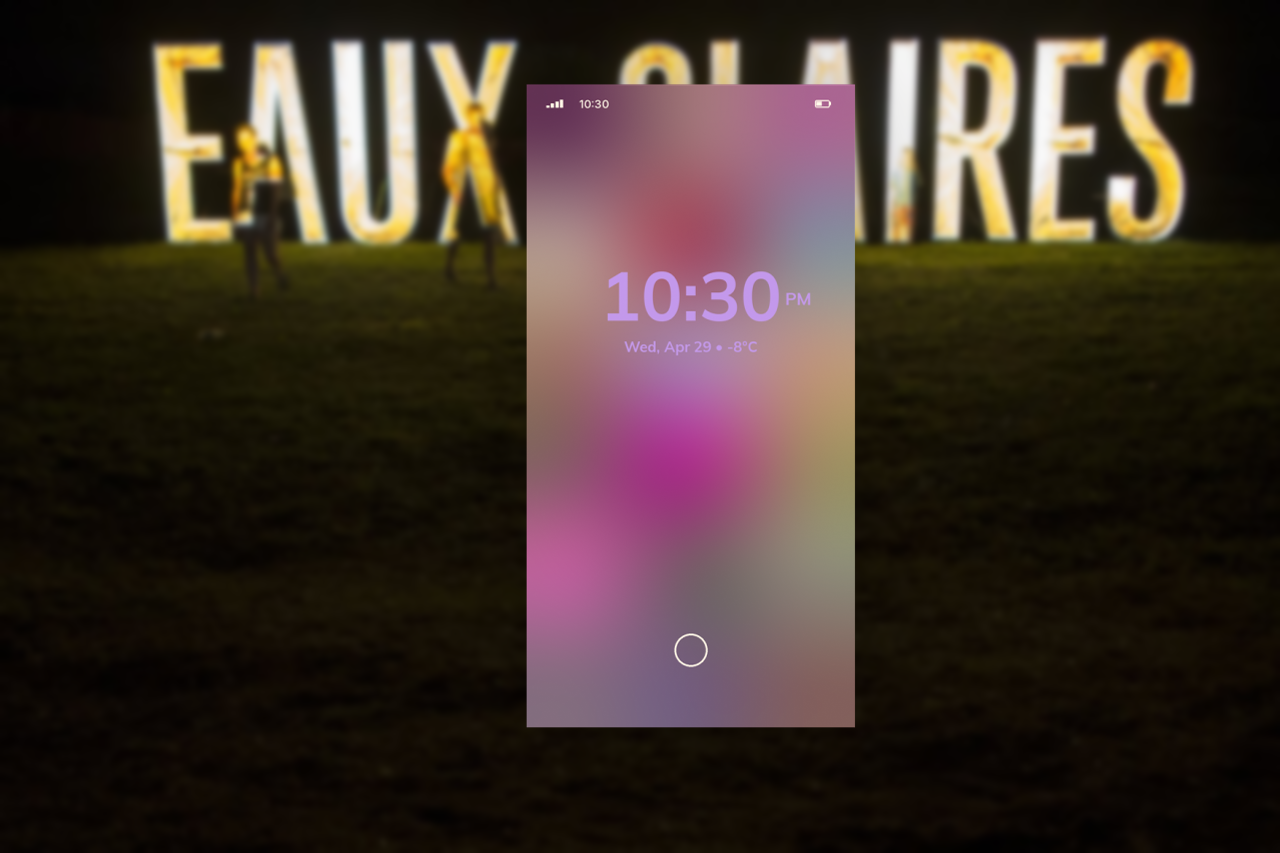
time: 10:30
